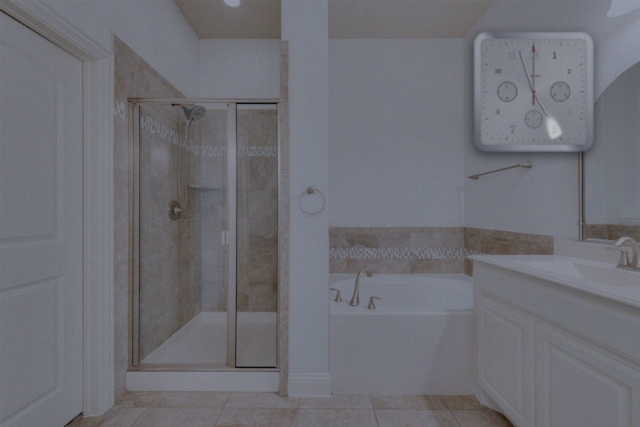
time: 4:57
